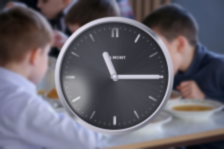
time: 11:15
